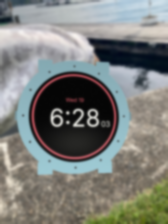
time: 6:28
